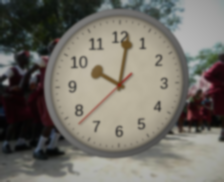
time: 10:01:38
